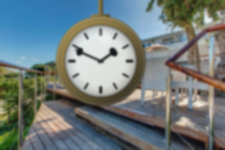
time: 1:49
